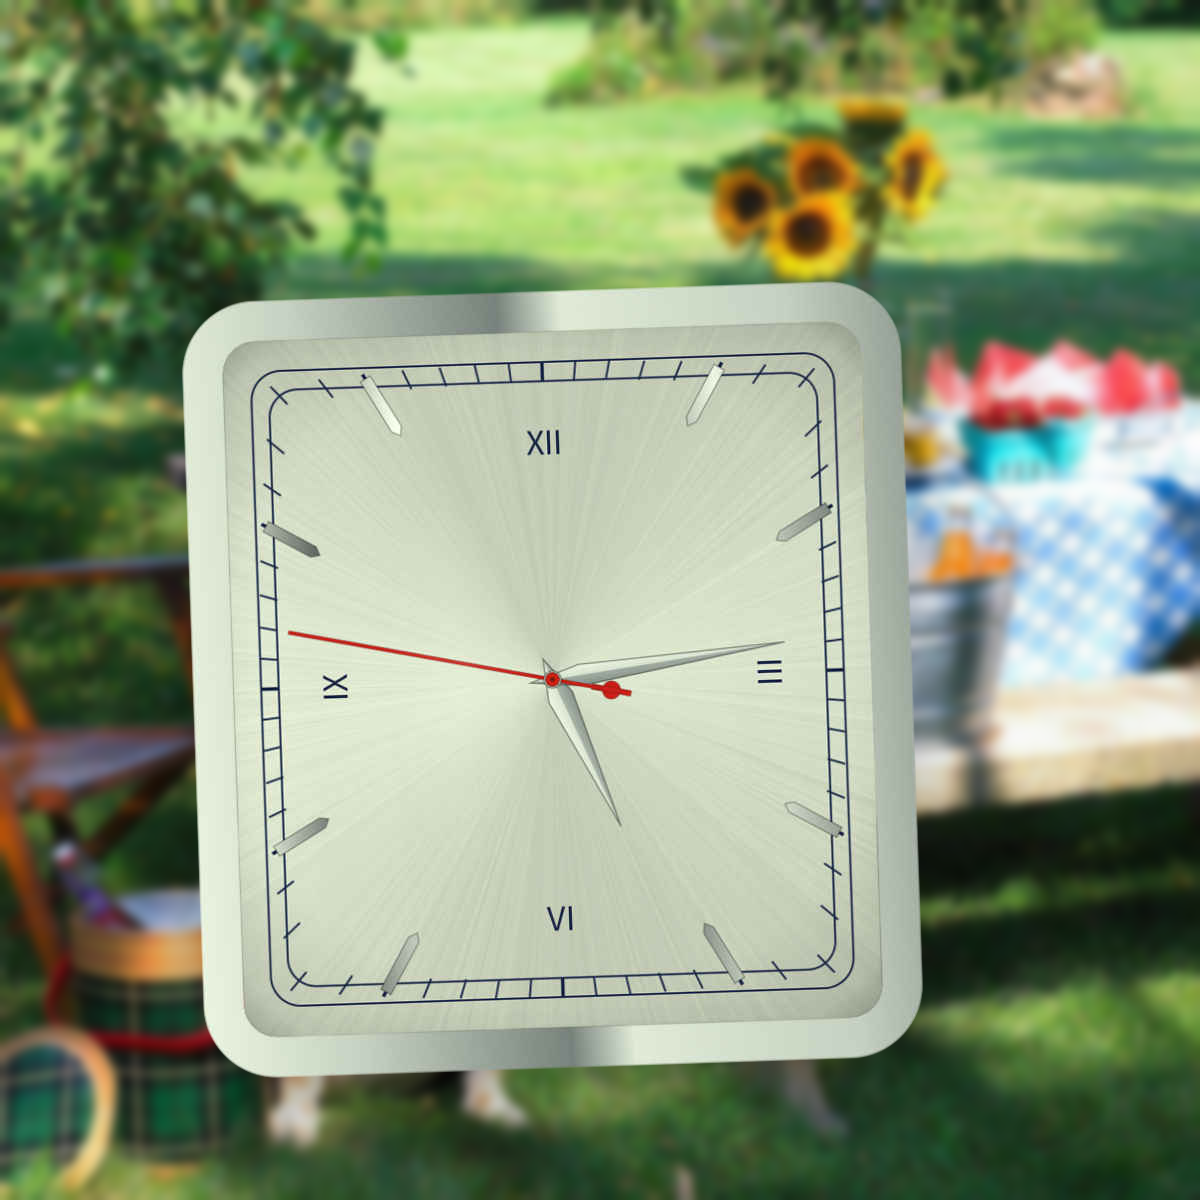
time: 5:13:47
